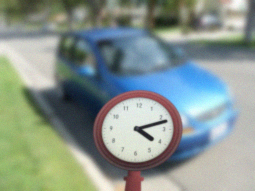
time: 4:12
